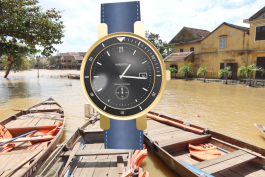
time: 1:16
